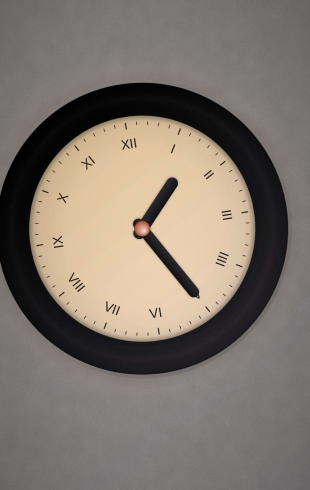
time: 1:25
